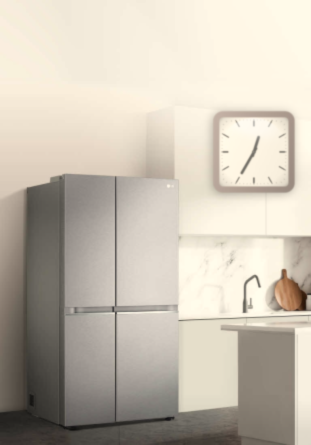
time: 12:35
